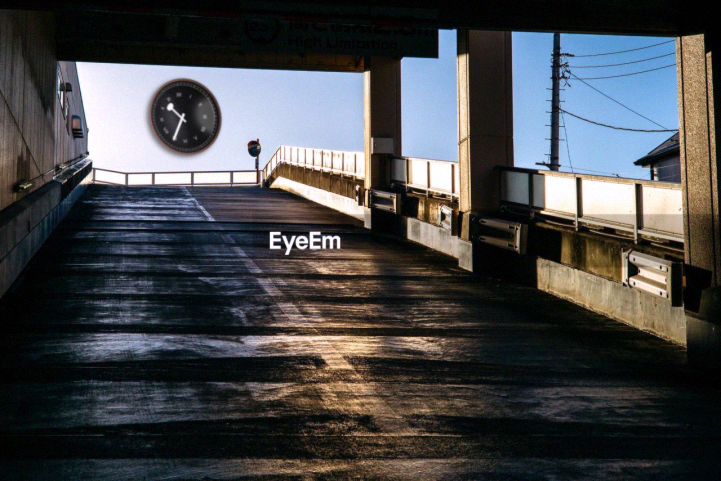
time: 10:35
